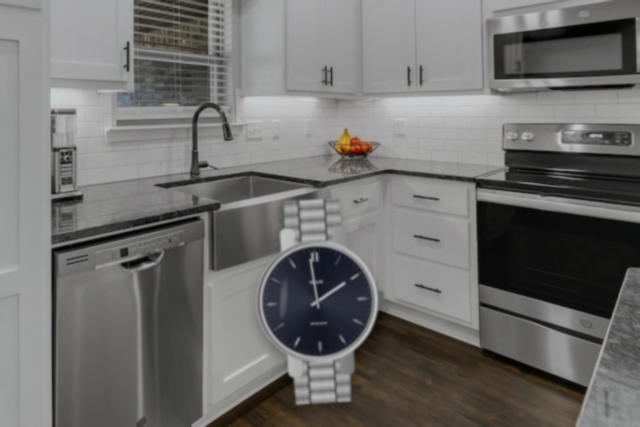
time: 1:59
